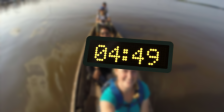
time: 4:49
